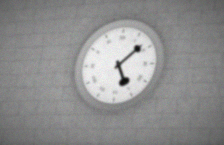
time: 5:08
